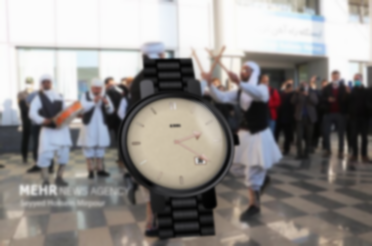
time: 2:21
